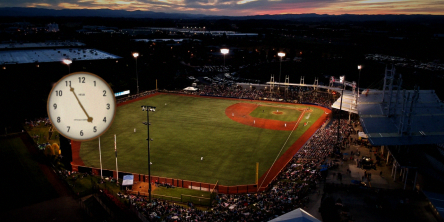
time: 4:55
